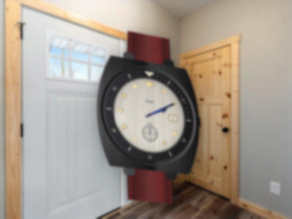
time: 2:10
